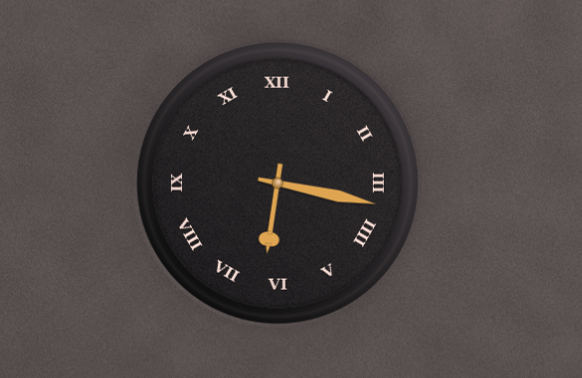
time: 6:17
